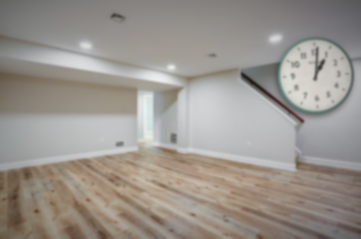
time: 1:01
